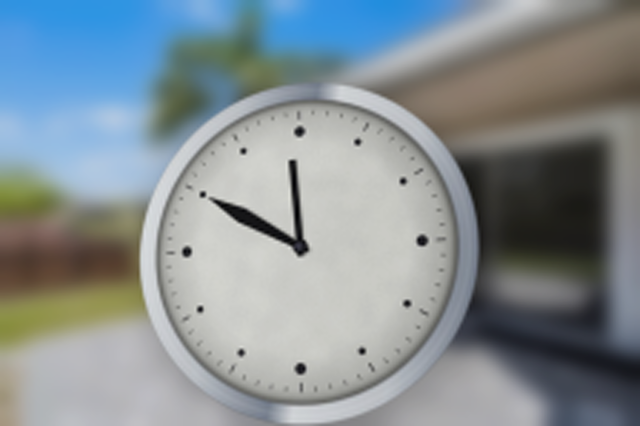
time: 11:50
